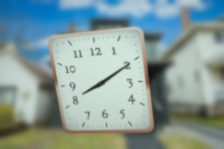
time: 8:10
